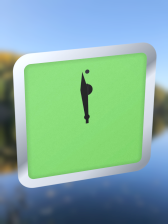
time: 11:59
